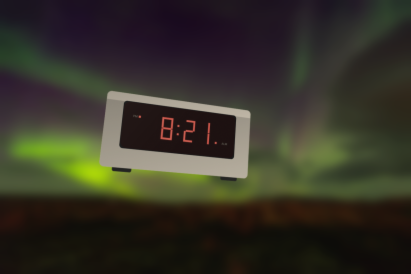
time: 8:21
